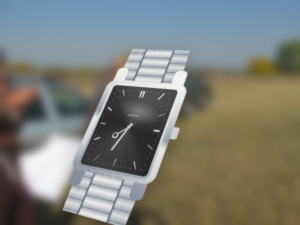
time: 7:33
